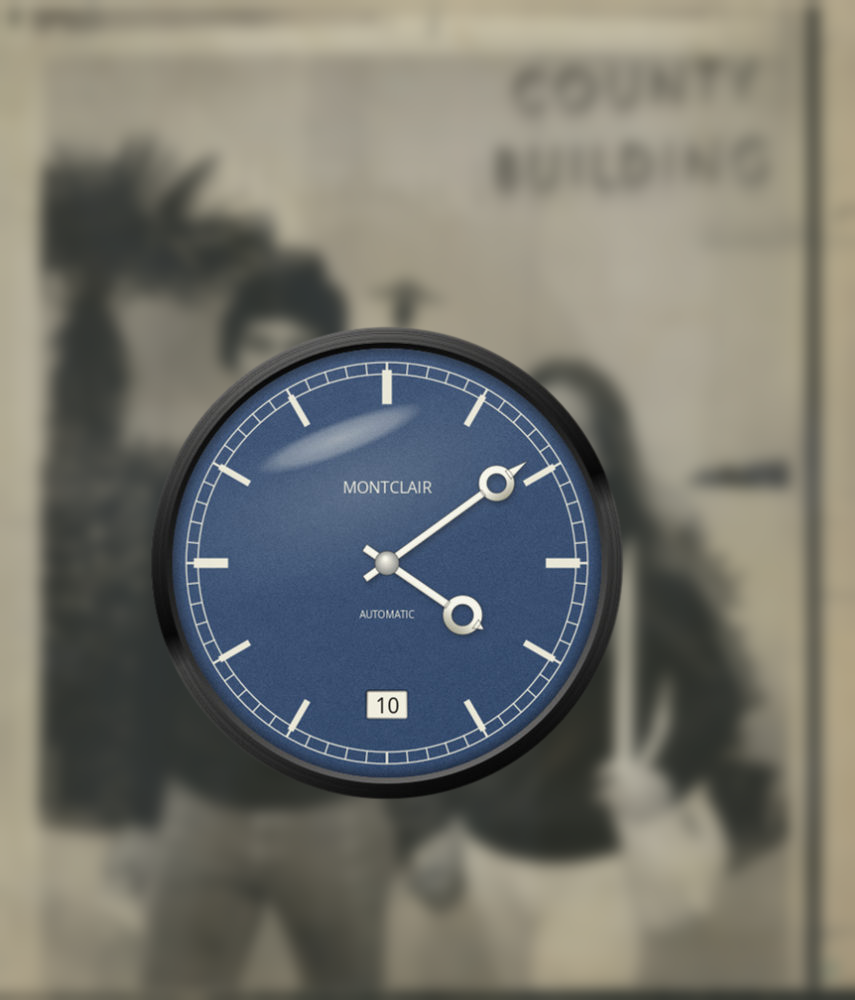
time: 4:09
